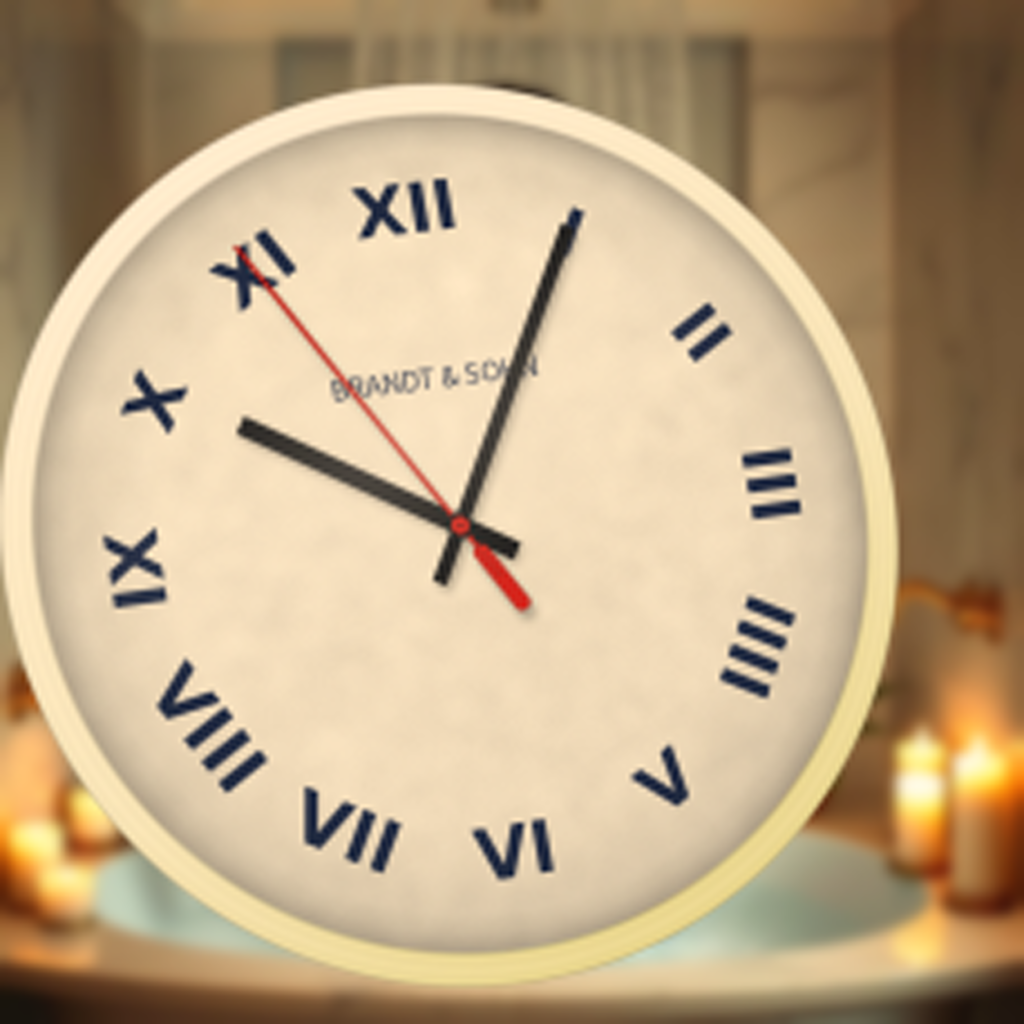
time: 10:04:55
